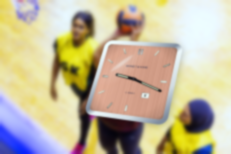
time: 9:18
